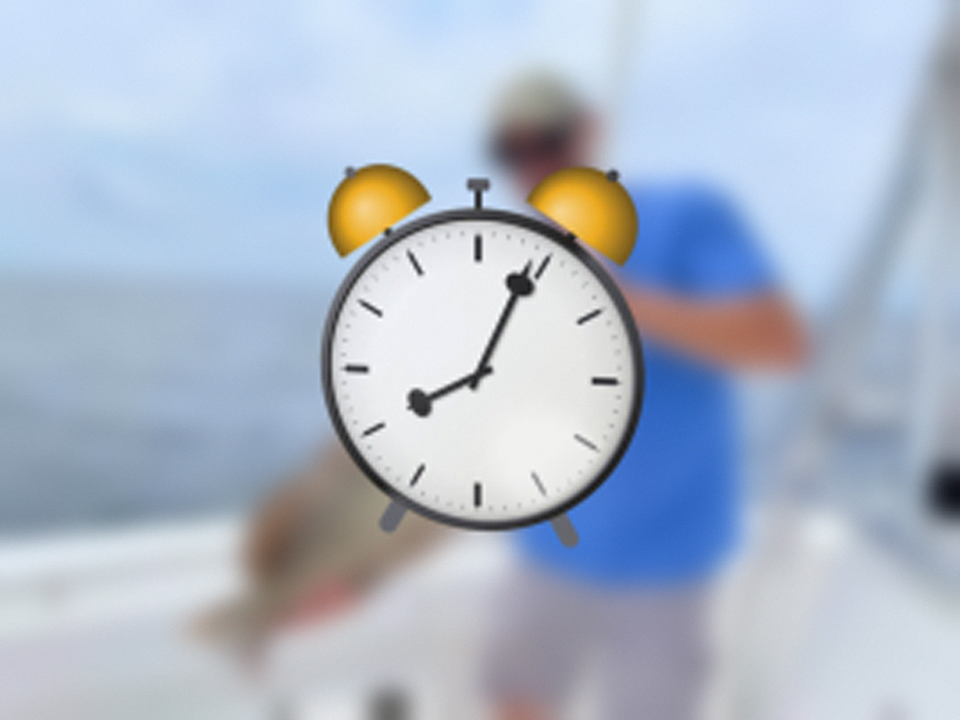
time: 8:04
